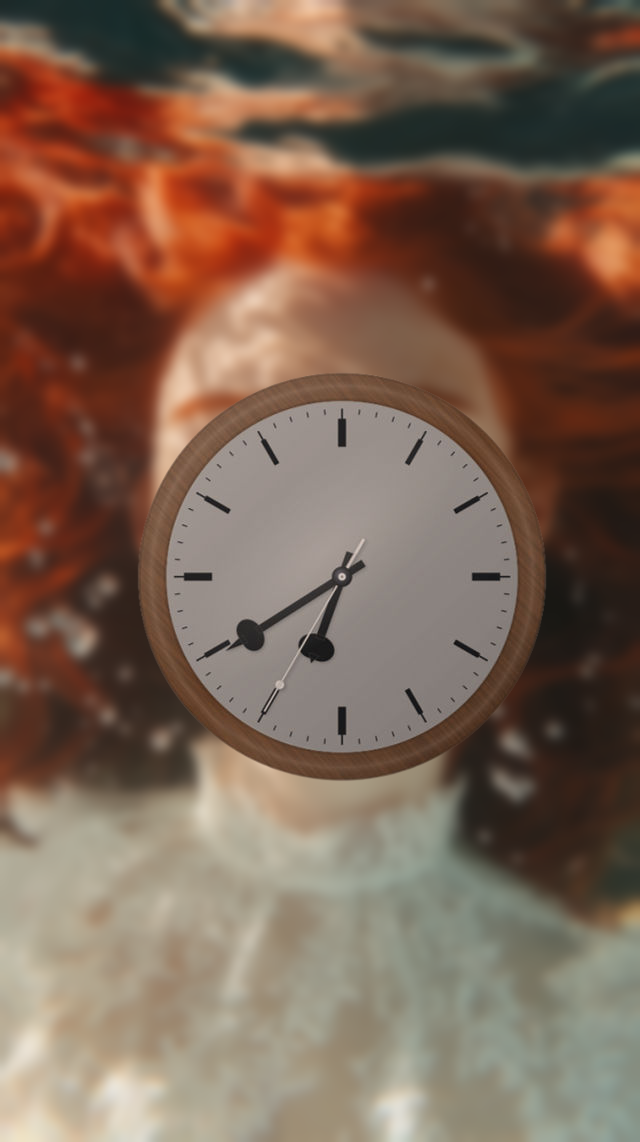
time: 6:39:35
